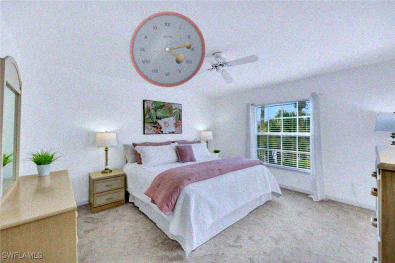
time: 4:13
